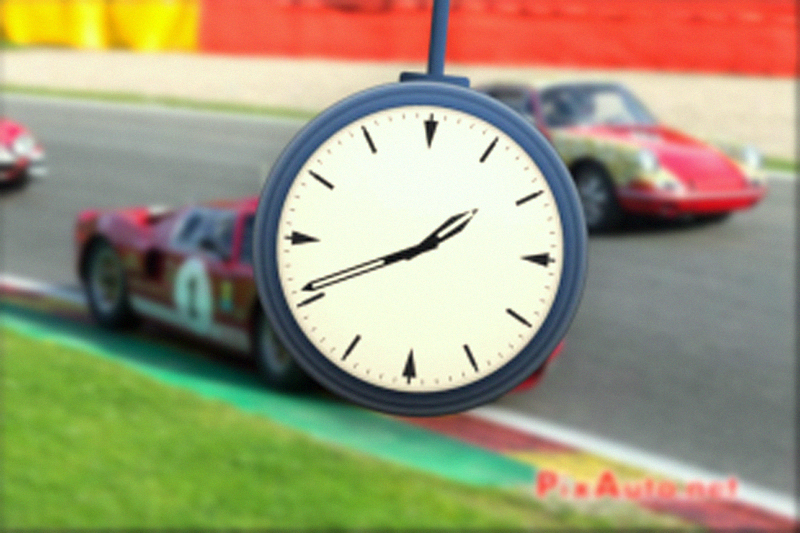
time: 1:41
